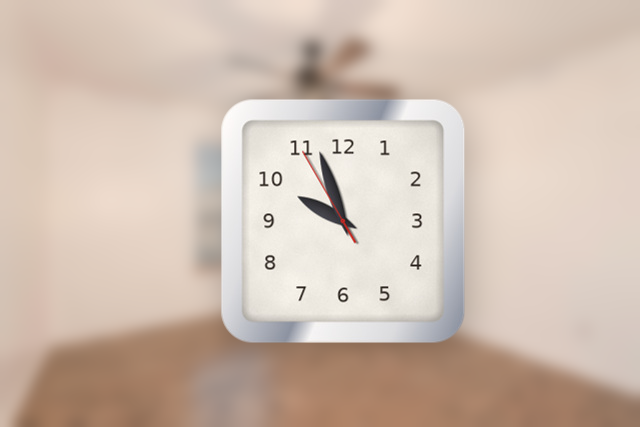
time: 9:56:55
